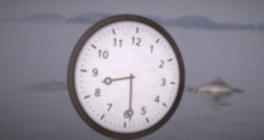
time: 8:29
